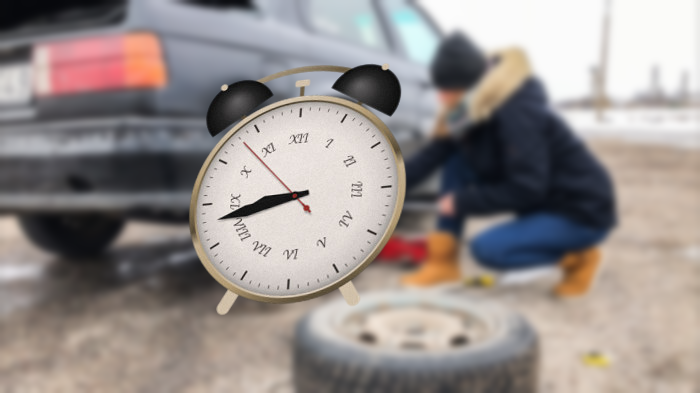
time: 8:42:53
